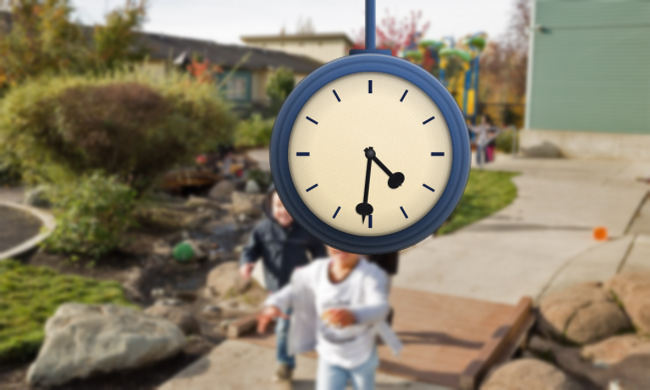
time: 4:31
